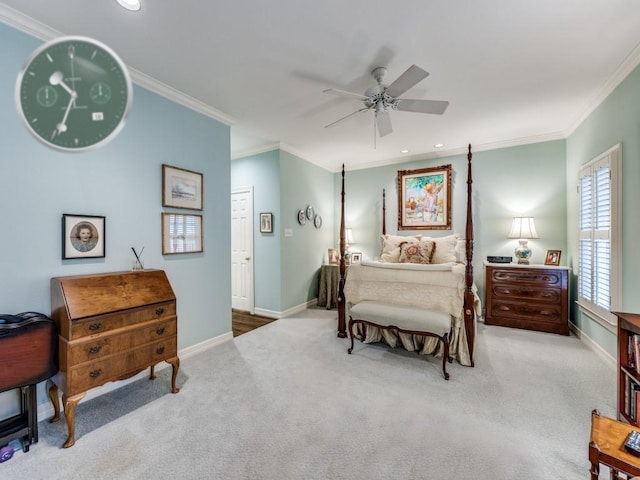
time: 10:34
